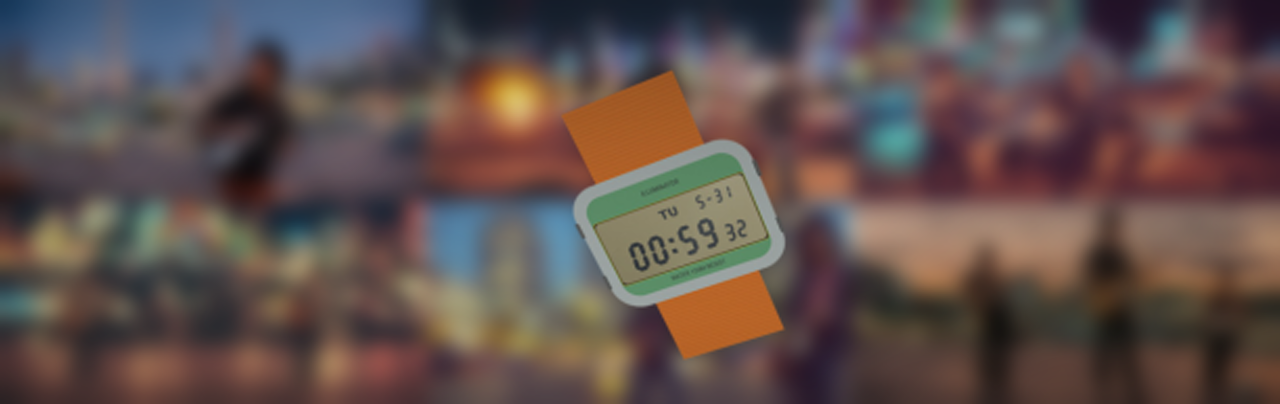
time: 0:59:32
